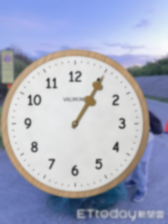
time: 1:05
